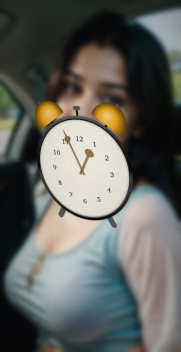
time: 12:56
